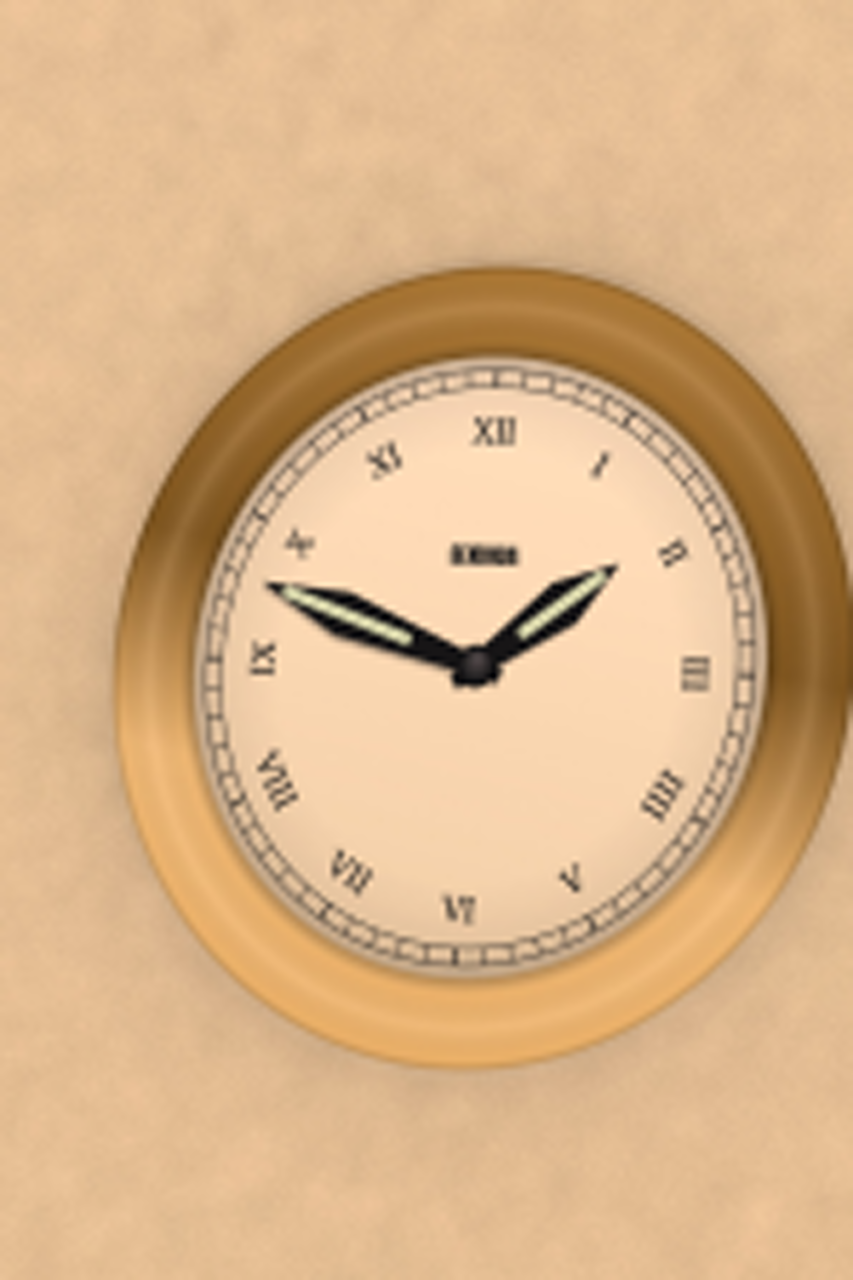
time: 1:48
